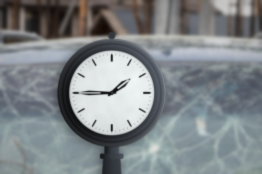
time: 1:45
